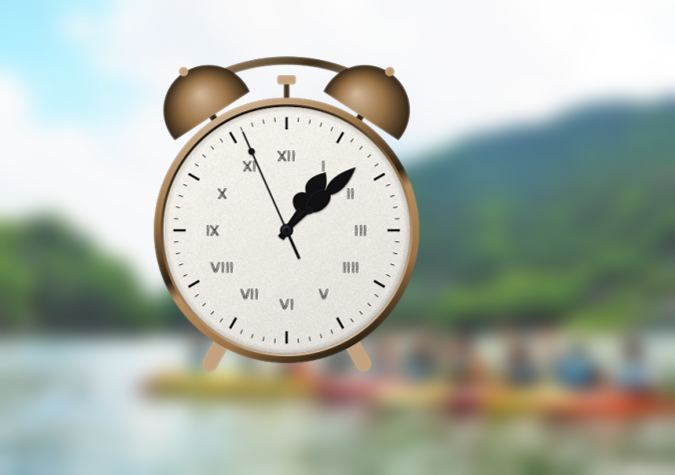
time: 1:07:56
